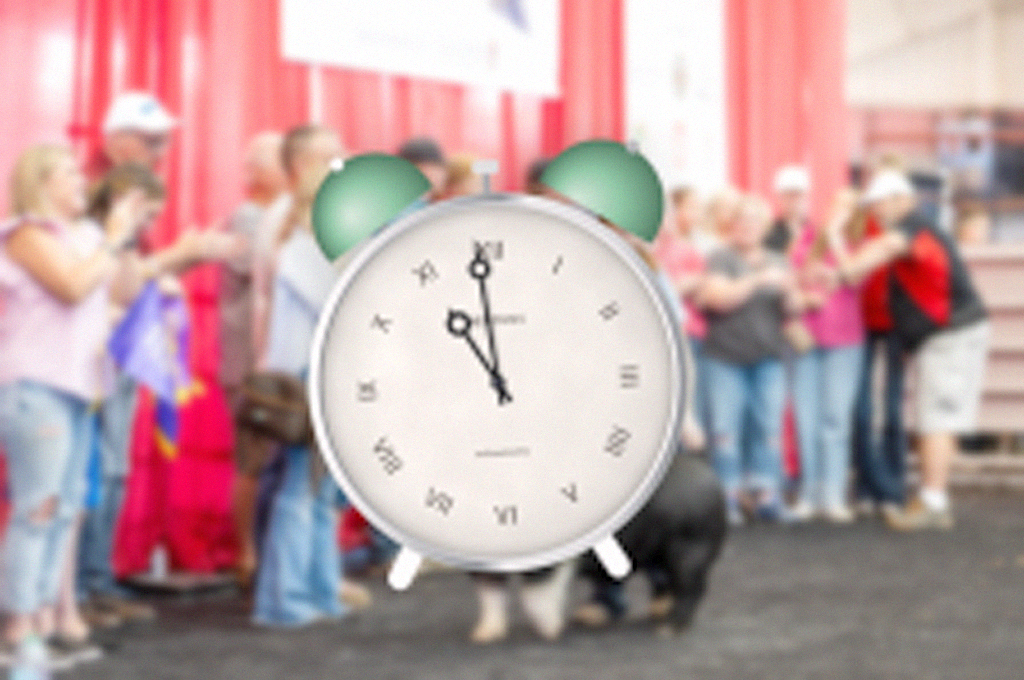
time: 10:59
